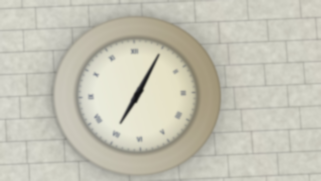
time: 7:05
